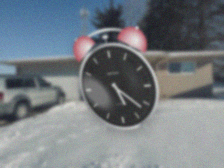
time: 5:22
